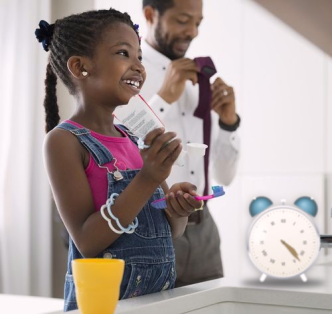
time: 4:23
